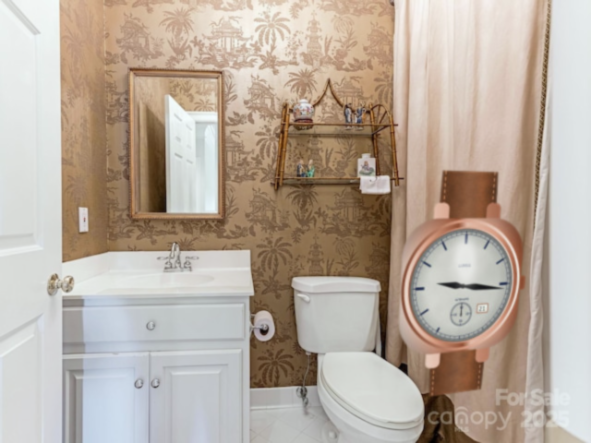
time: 9:16
